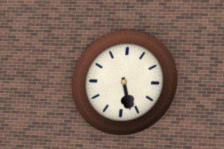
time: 5:27
